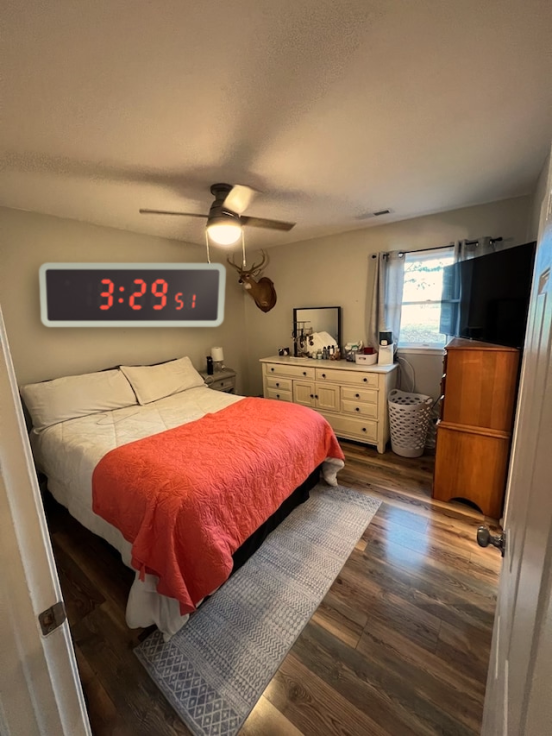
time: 3:29:51
